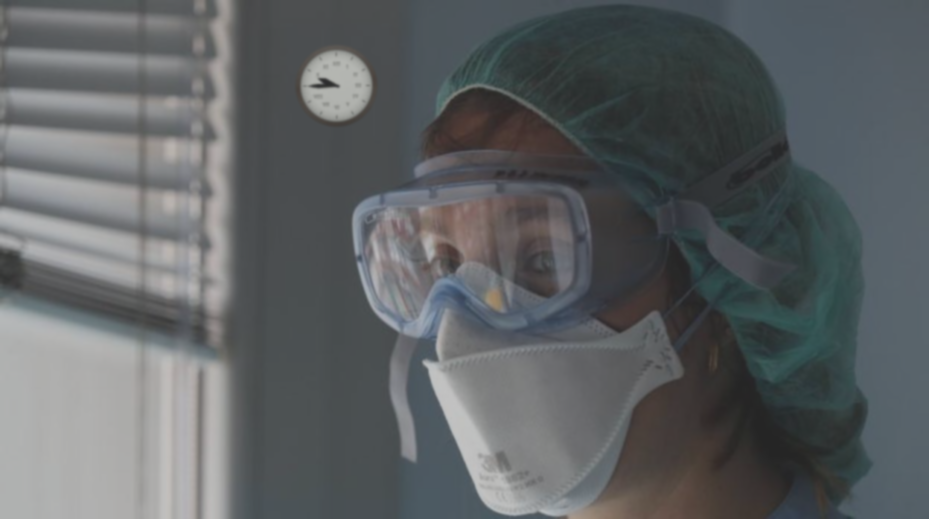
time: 9:45
